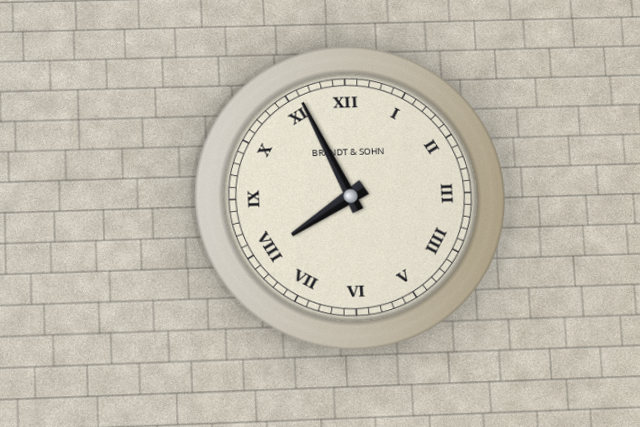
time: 7:56
